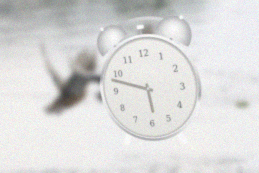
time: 5:48
